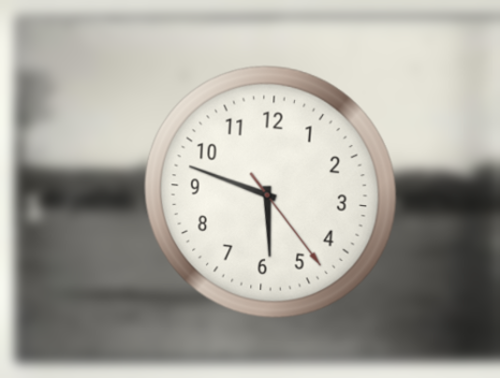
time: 5:47:23
